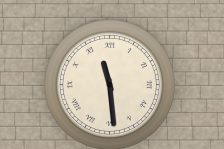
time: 11:29
